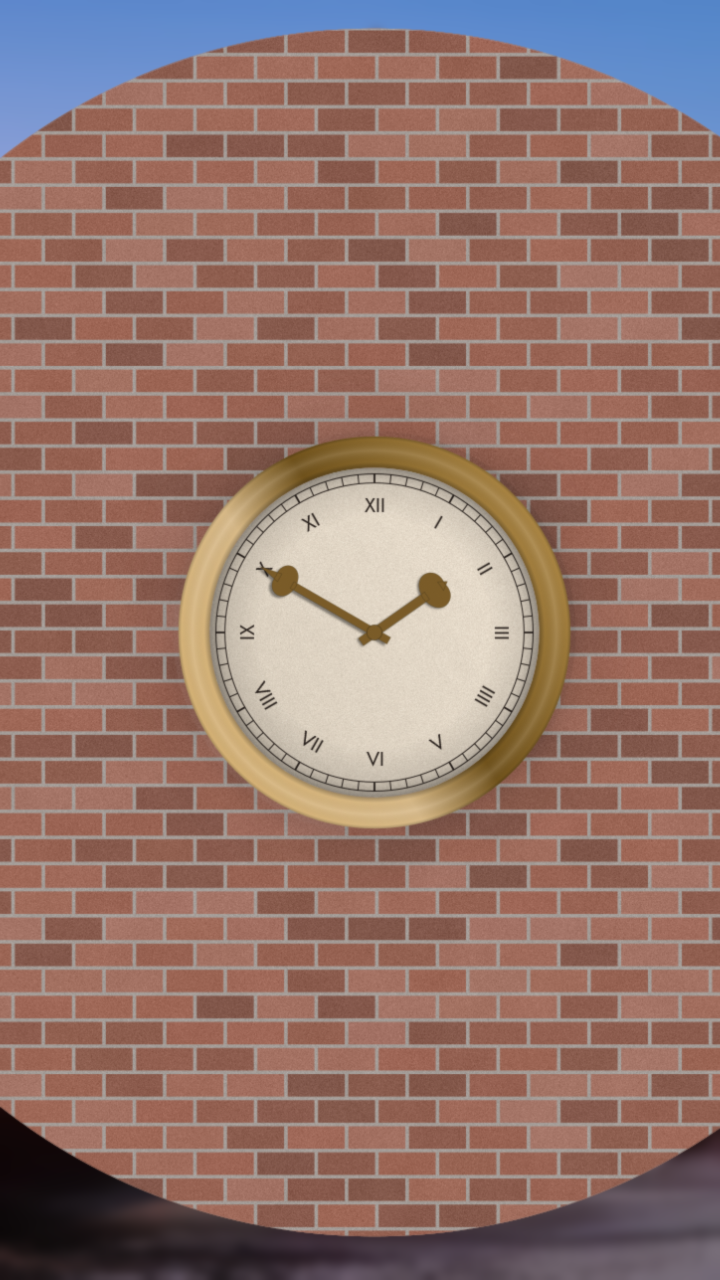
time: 1:50
